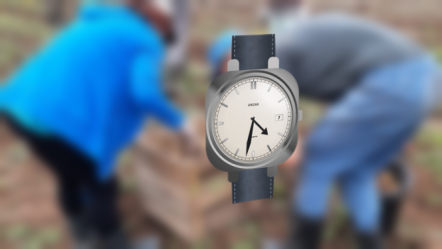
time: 4:32
